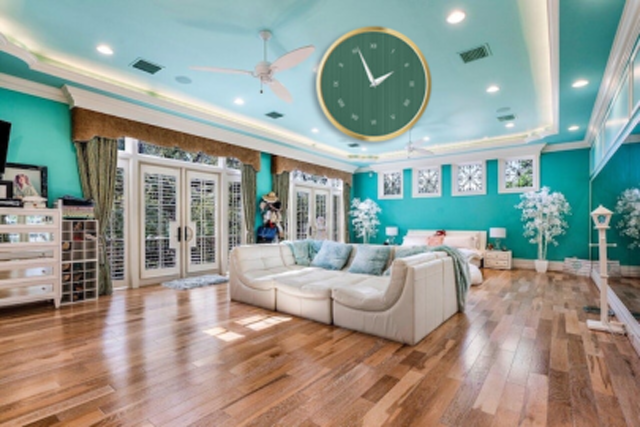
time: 1:56
